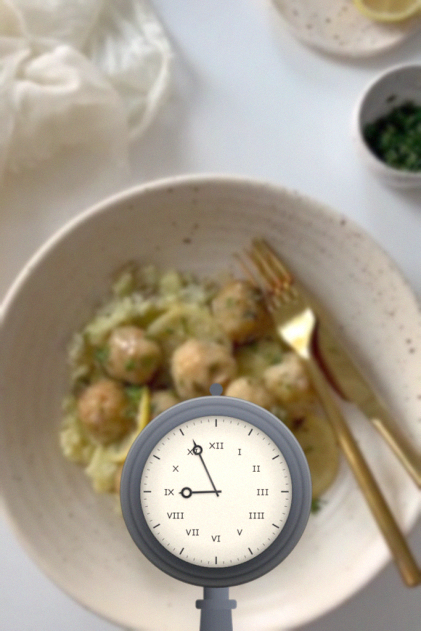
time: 8:56
